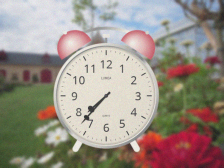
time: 7:37
